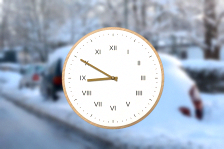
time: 8:50
